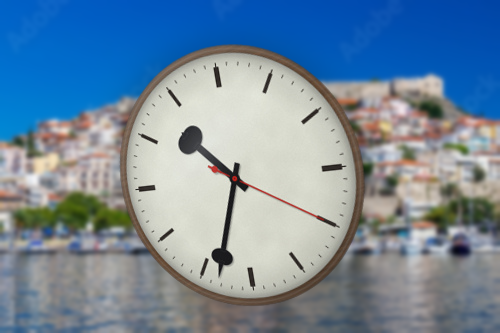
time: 10:33:20
